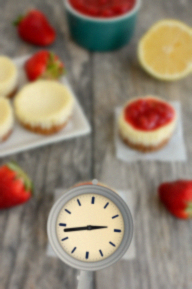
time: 2:43
